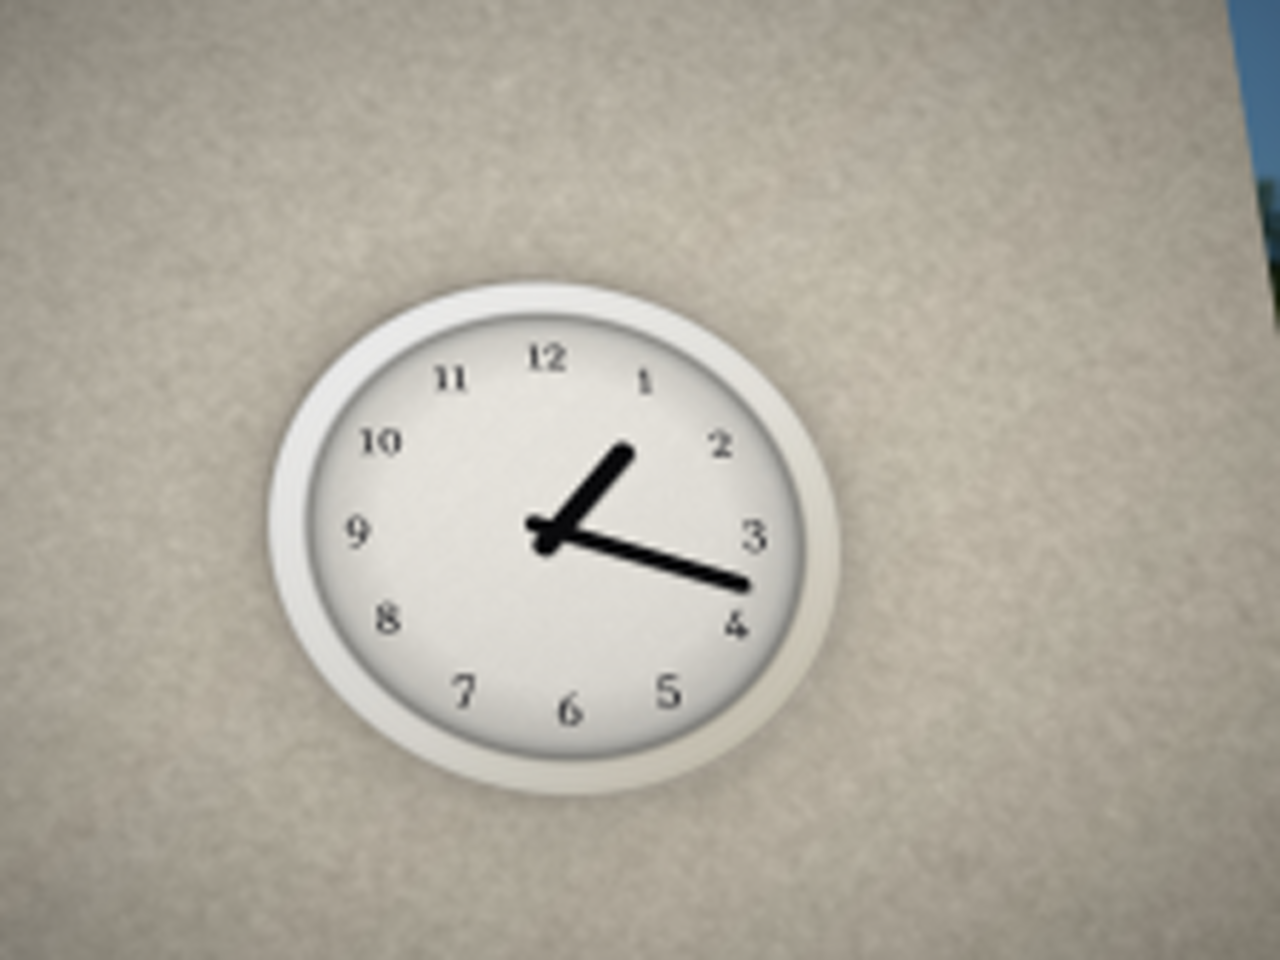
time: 1:18
